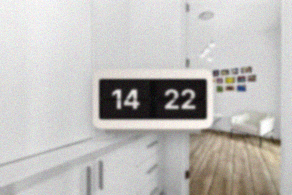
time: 14:22
